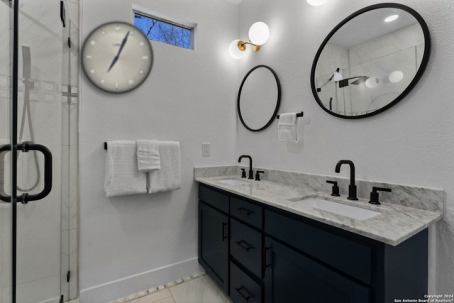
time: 7:04
